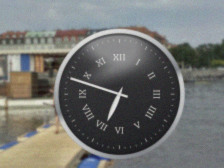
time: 6:48
